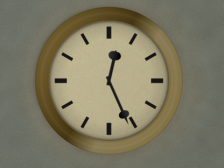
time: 12:26
